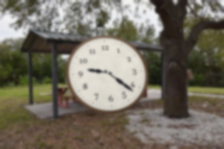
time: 9:22
